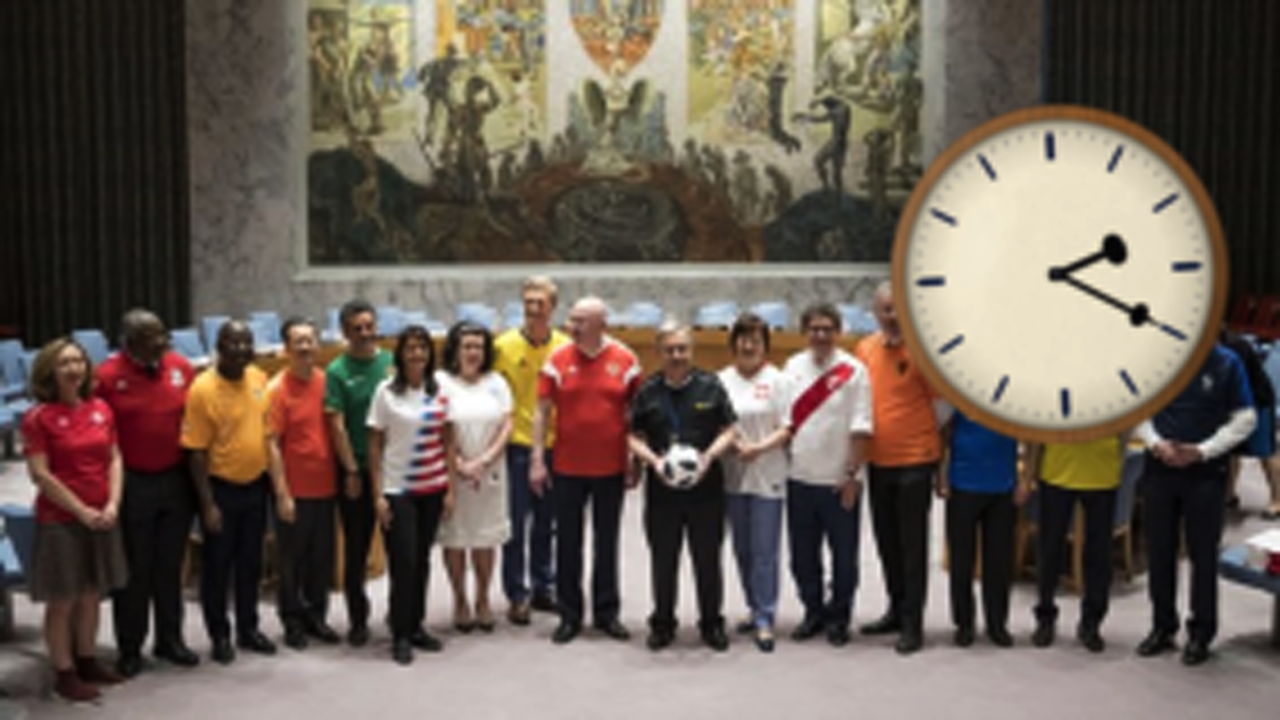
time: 2:20
